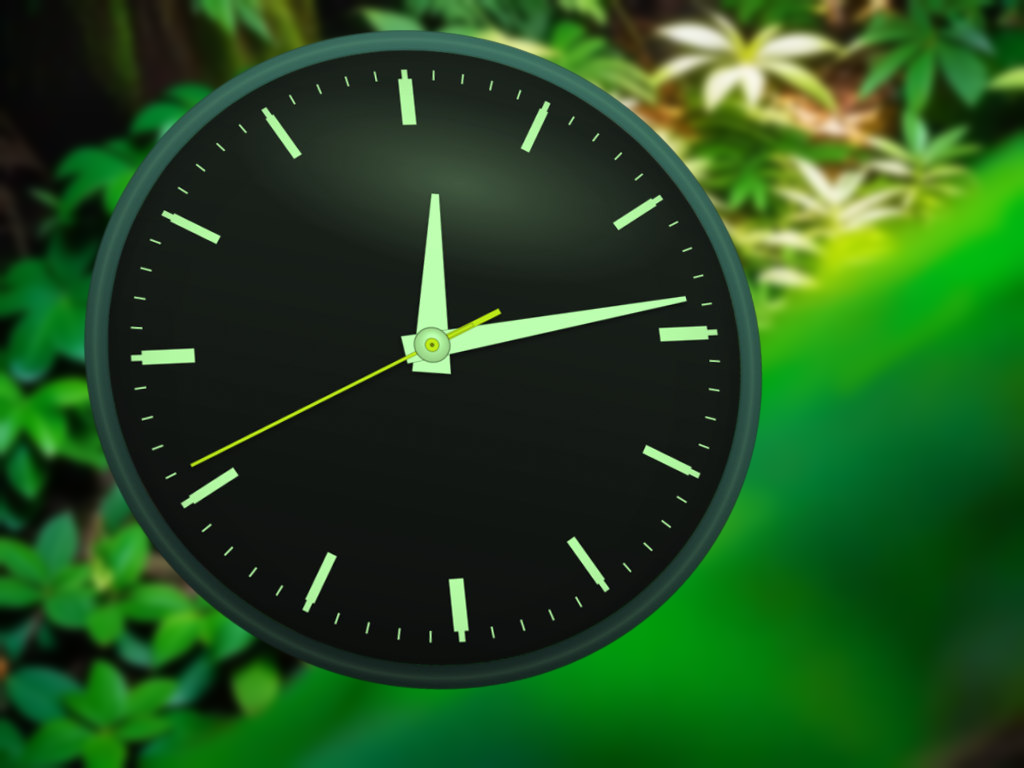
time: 12:13:41
